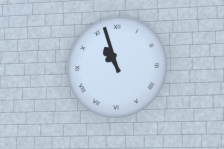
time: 10:57
